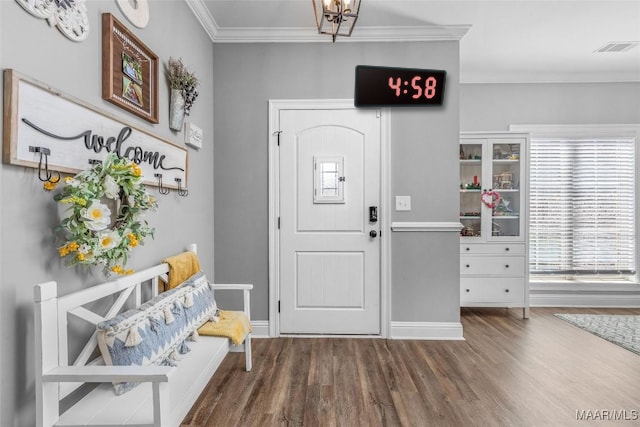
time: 4:58
